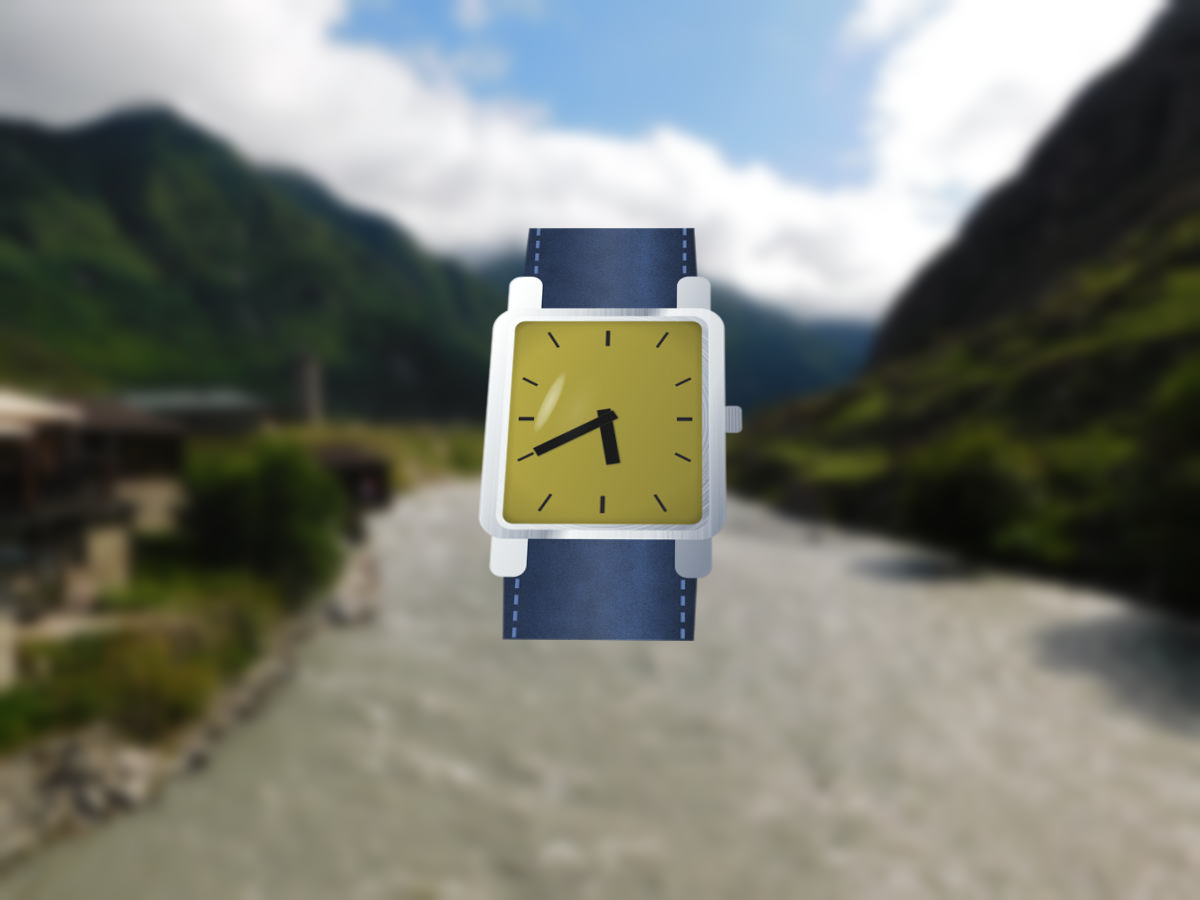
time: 5:40
